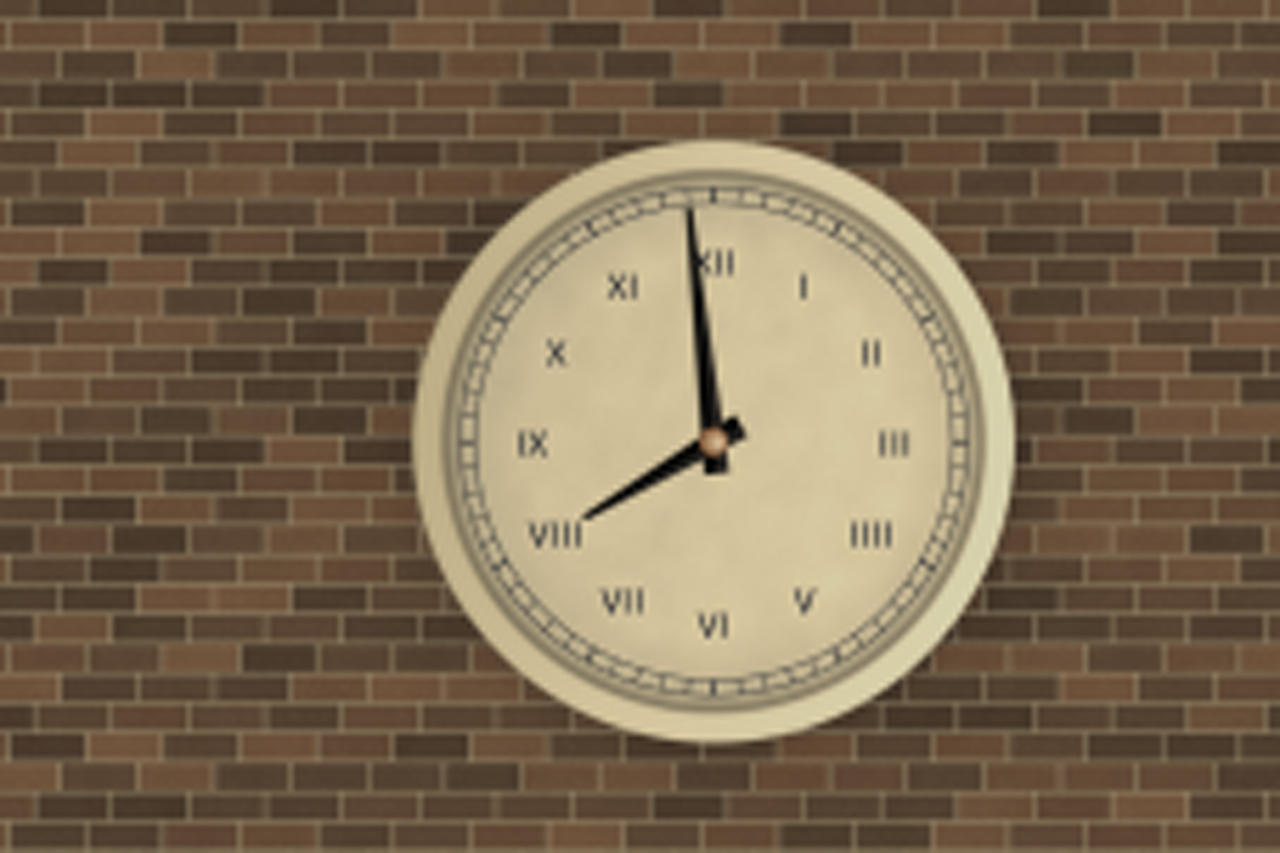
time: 7:59
